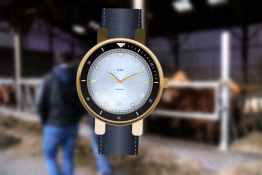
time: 10:11
